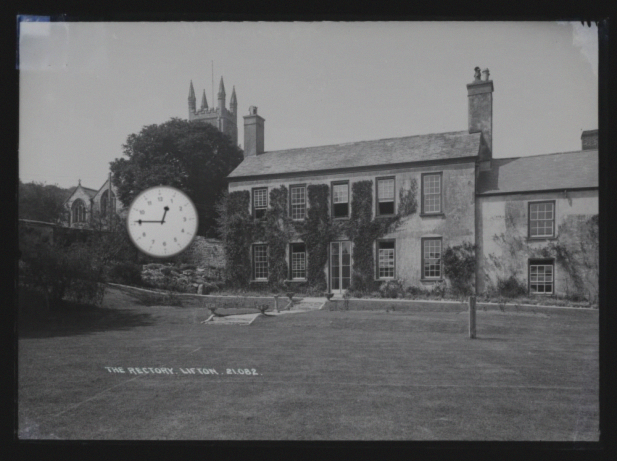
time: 12:46
